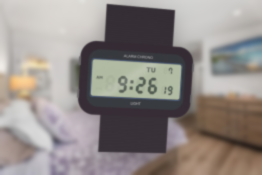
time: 9:26
